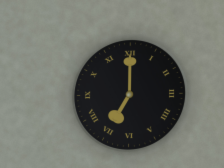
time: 7:00
